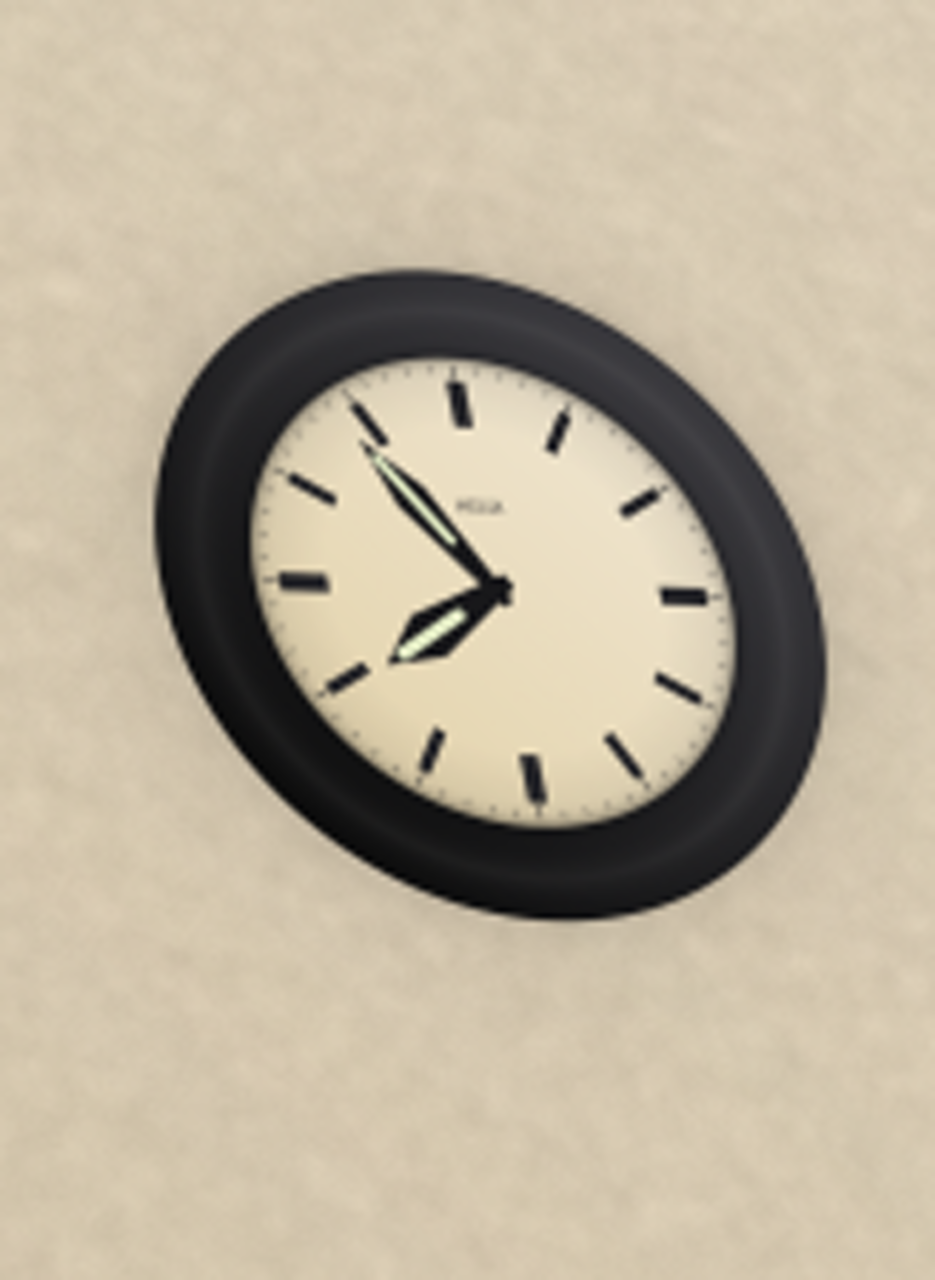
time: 7:54
